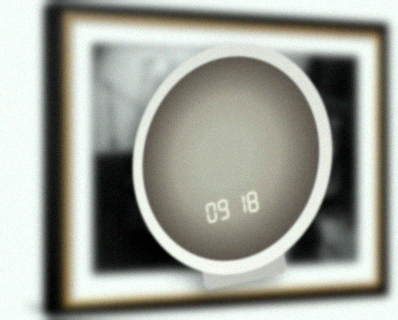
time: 9:18
